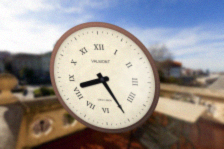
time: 8:25
